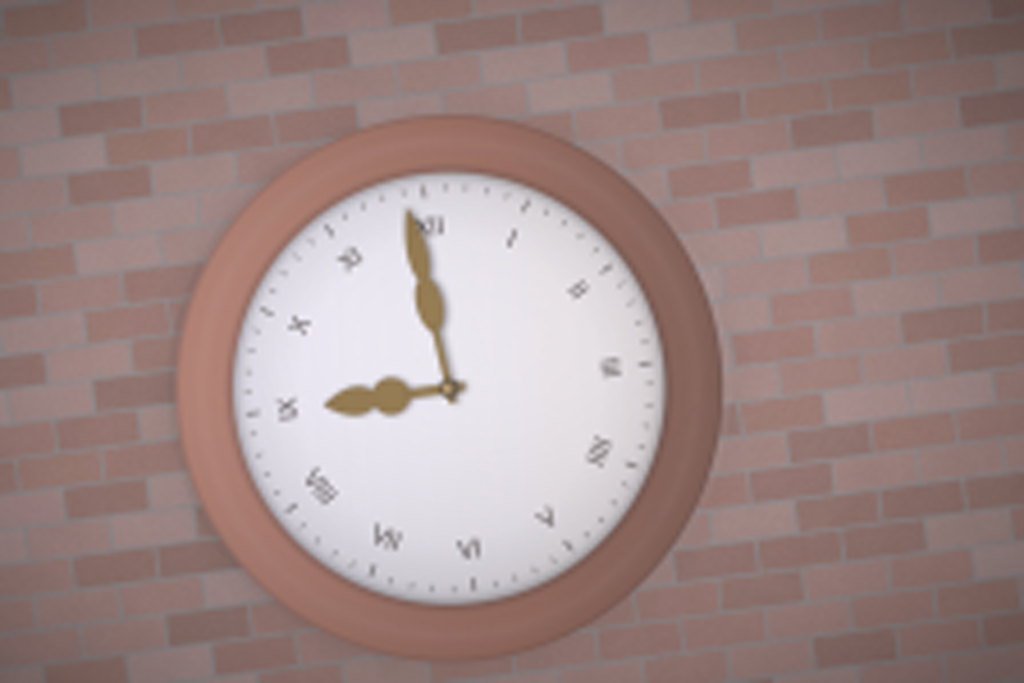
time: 8:59
